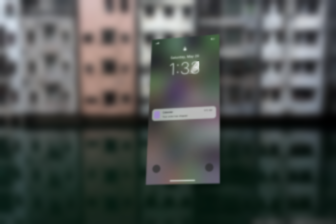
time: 1:33
